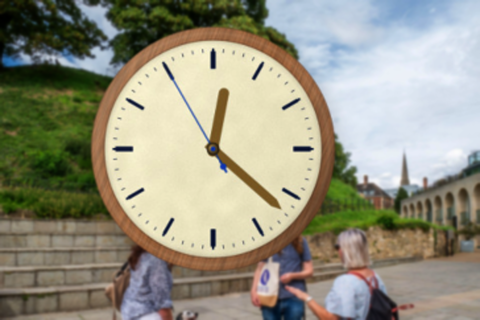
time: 12:21:55
